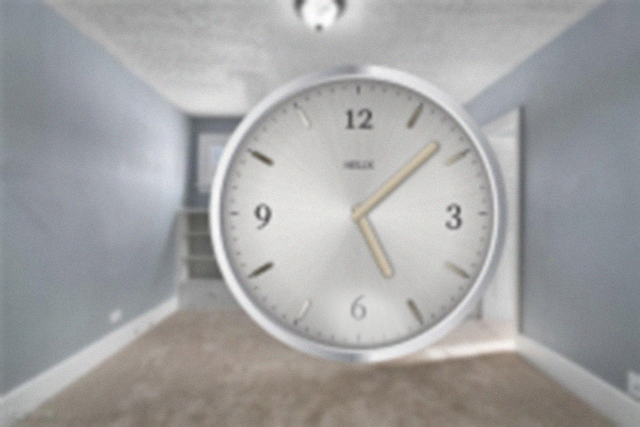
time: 5:08
